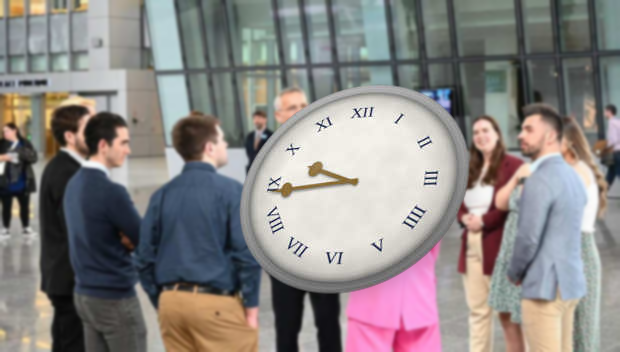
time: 9:44
